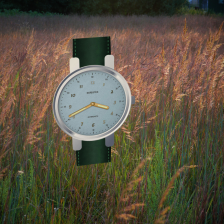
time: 3:41
